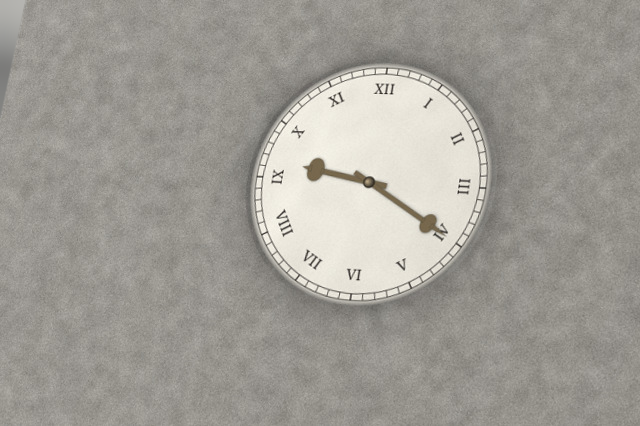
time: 9:20
